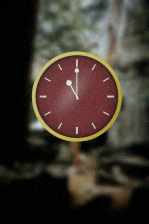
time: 11:00
